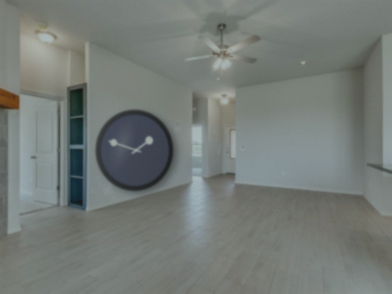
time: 1:48
